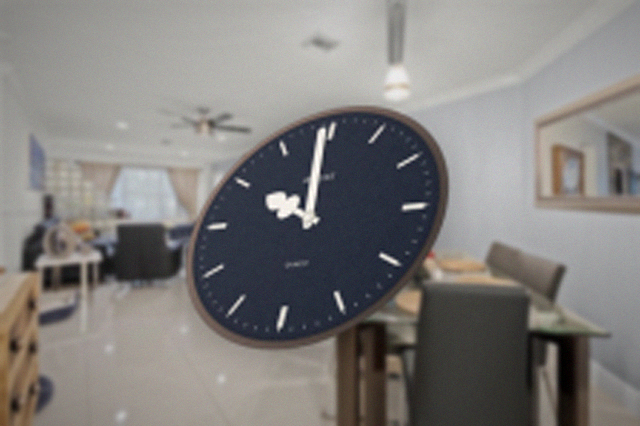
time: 9:59
